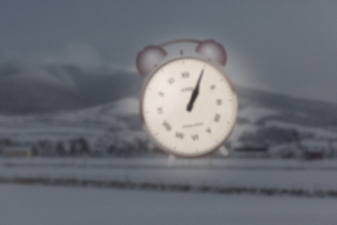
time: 1:05
